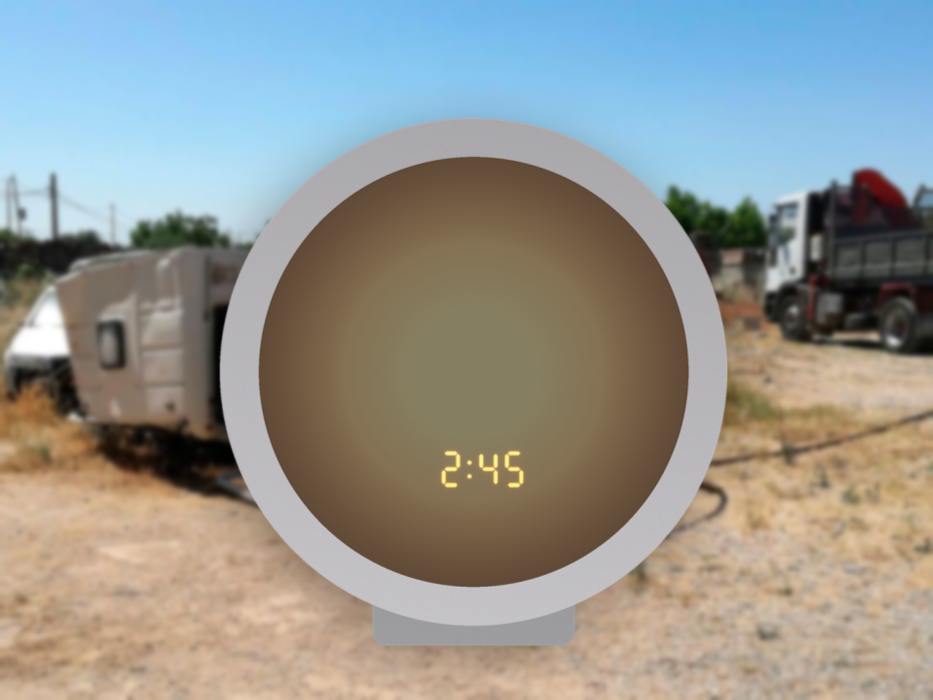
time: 2:45
